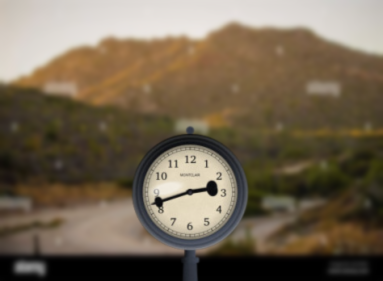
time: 2:42
